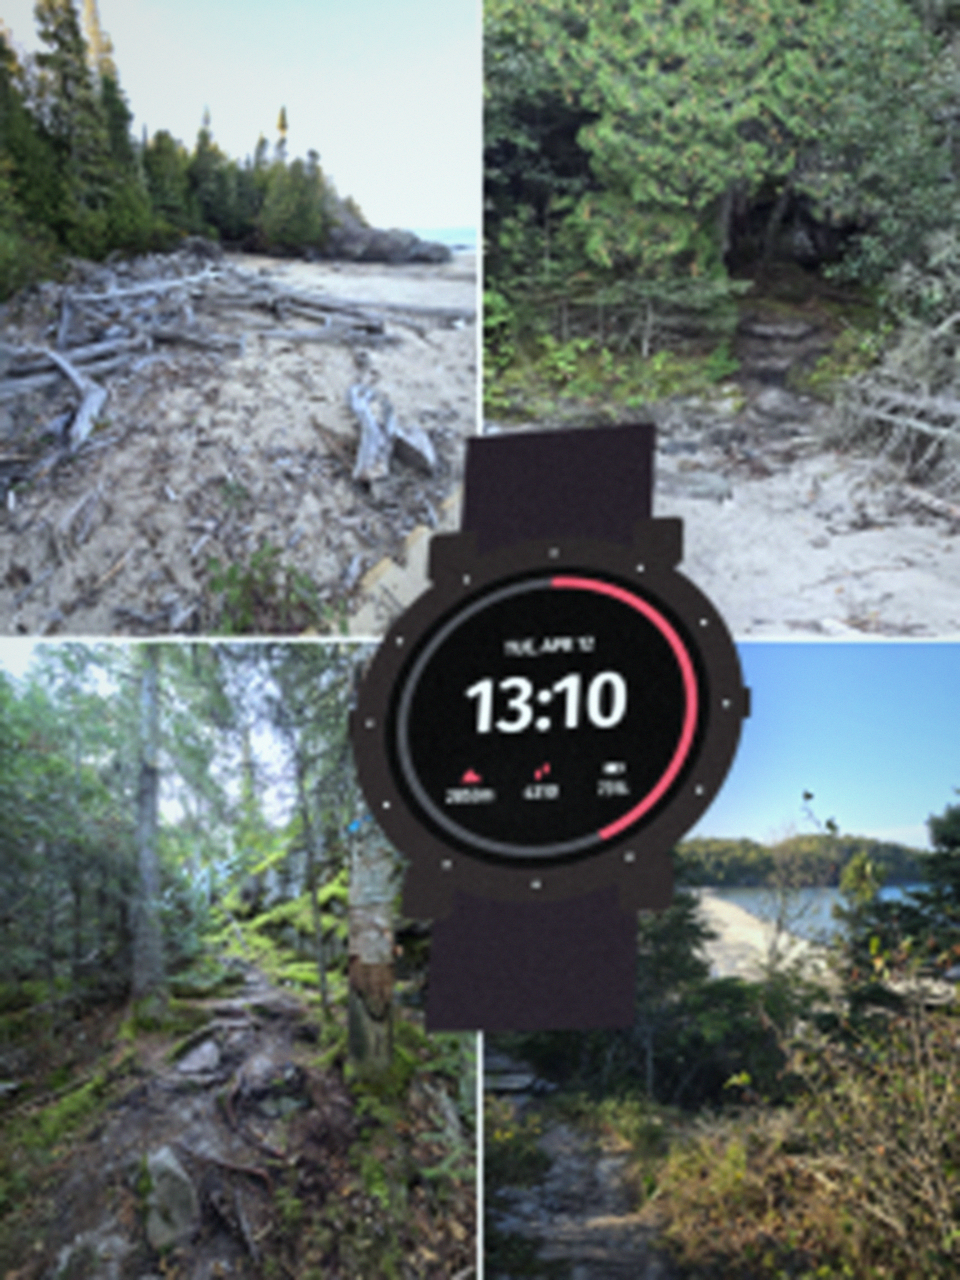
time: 13:10
